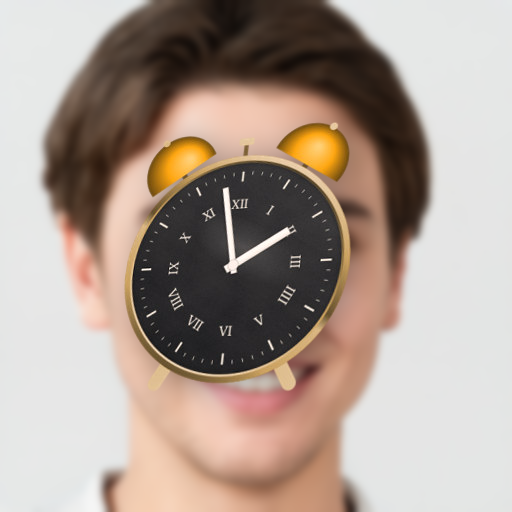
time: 1:58
